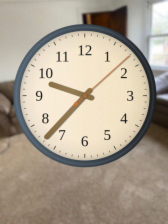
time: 9:37:08
